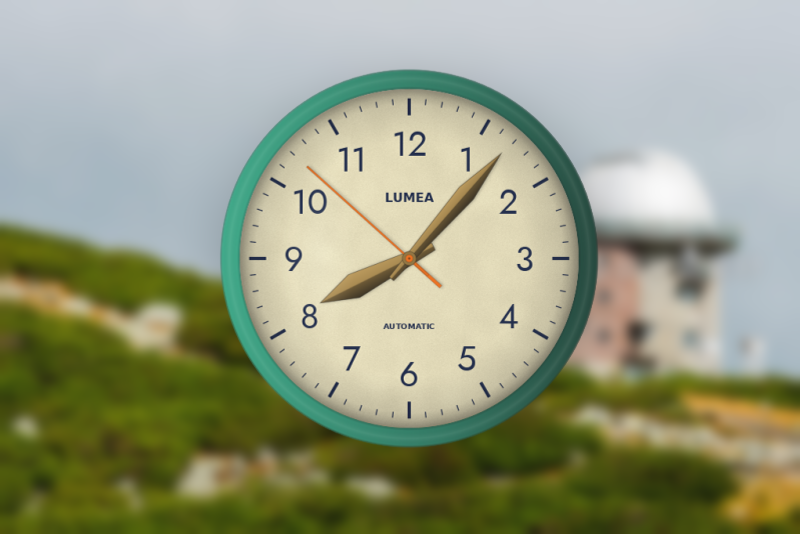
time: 8:06:52
